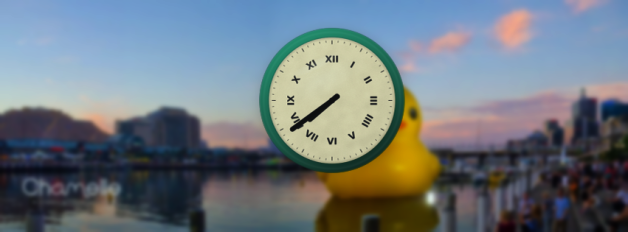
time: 7:39
